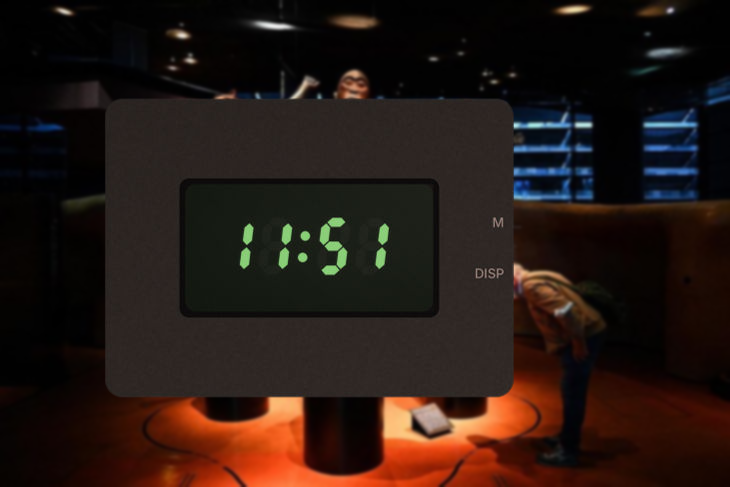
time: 11:51
